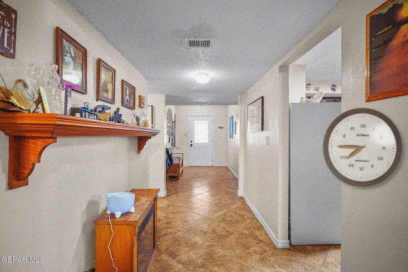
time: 7:45
